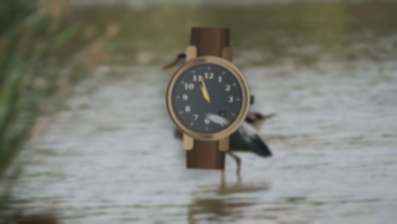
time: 10:57
